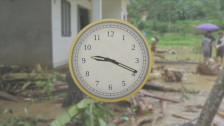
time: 9:19
